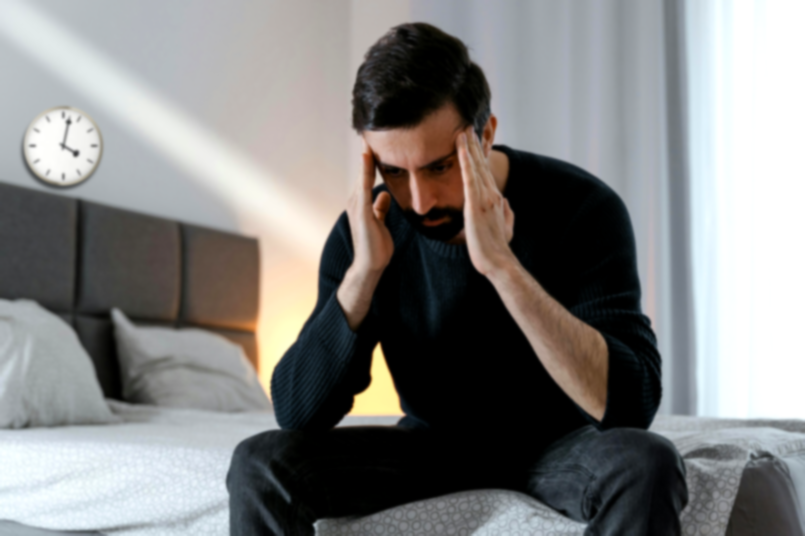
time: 4:02
